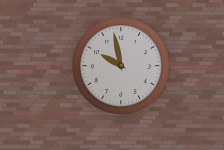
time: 9:58
